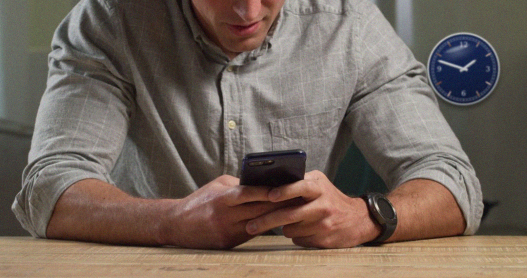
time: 1:48
